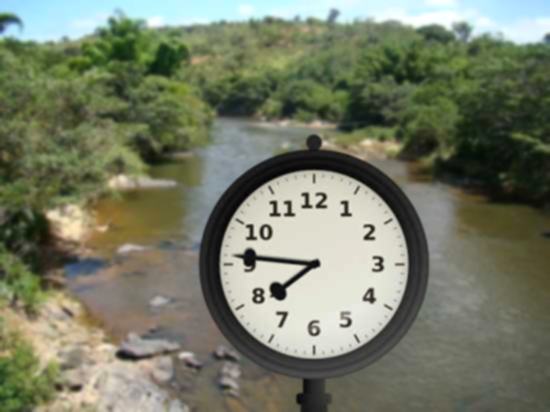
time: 7:46
